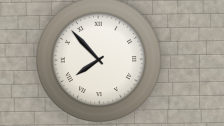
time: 7:53
